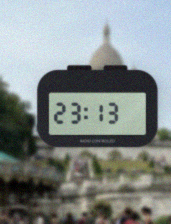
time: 23:13
